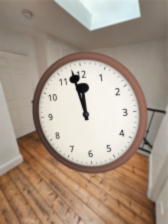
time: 11:58
